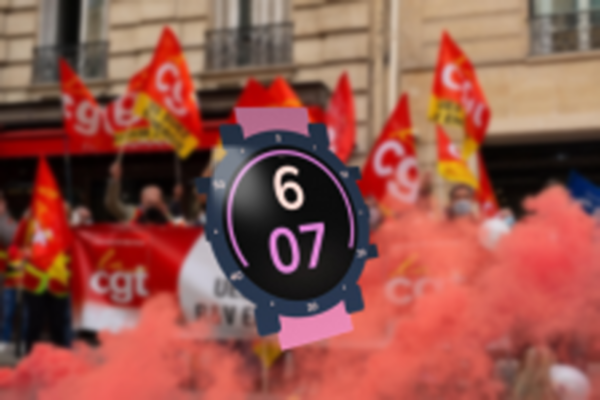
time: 6:07
